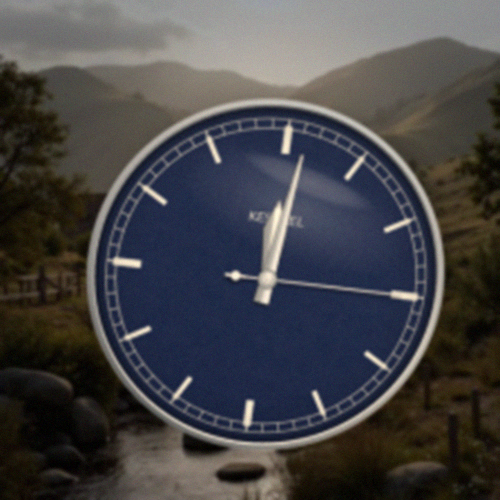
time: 12:01:15
